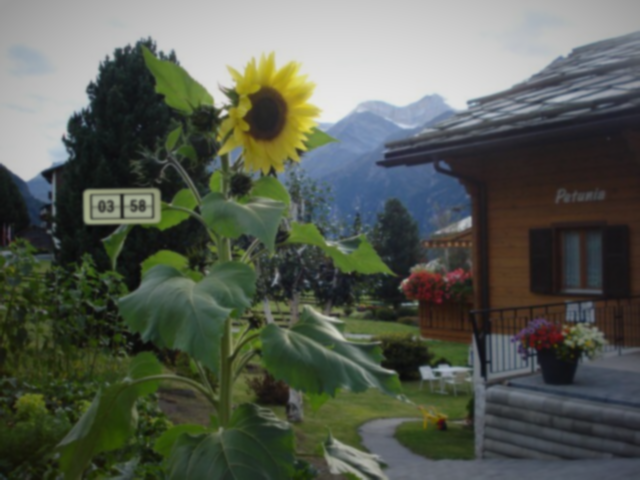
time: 3:58
